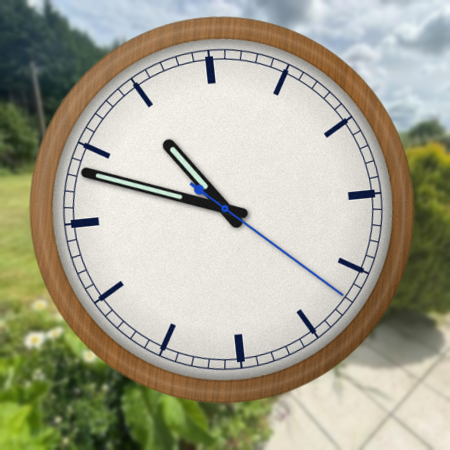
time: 10:48:22
